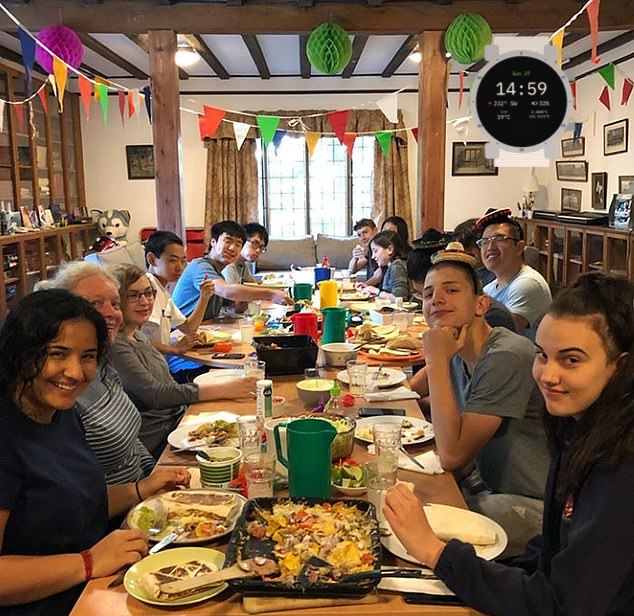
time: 14:59
